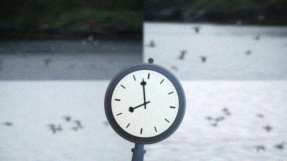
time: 7:58
